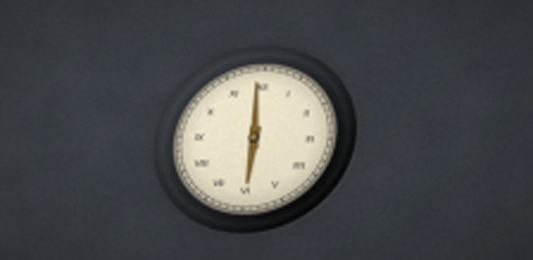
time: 5:59
